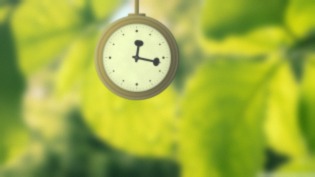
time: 12:17
